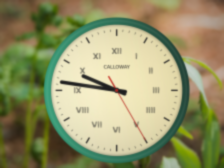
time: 9:46:25
